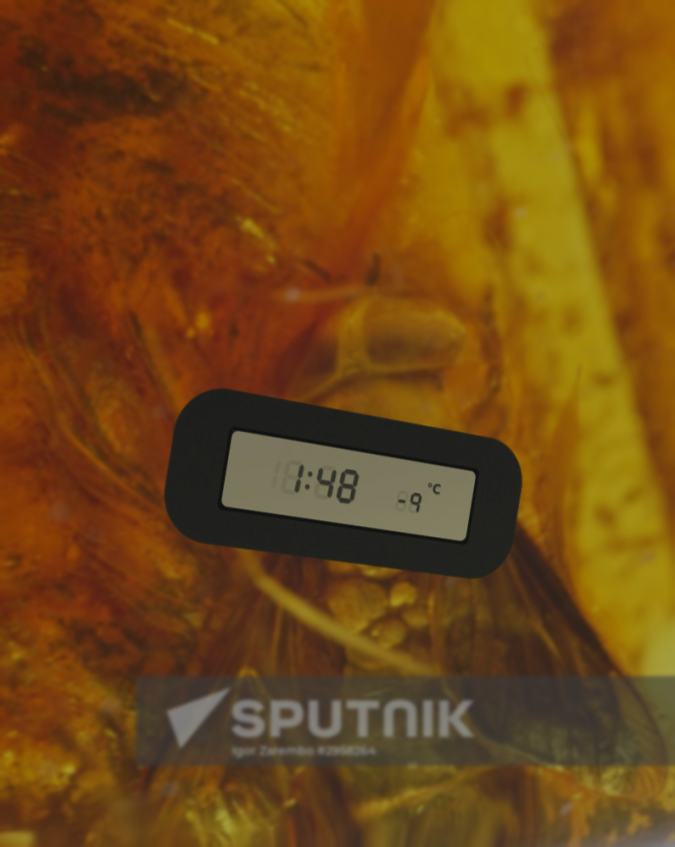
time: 1:48
